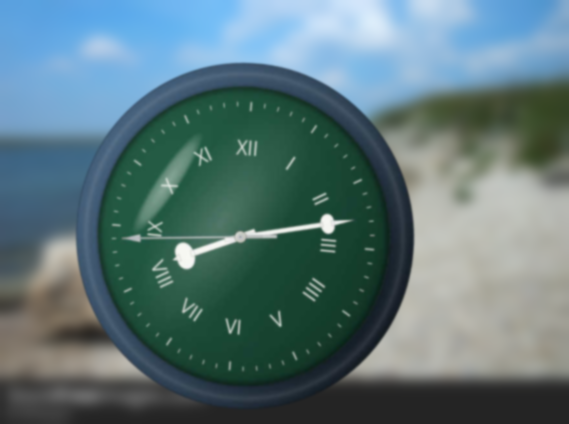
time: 8:12:44
